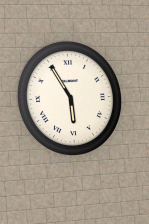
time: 5:55
